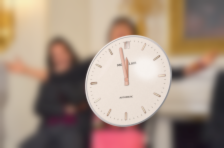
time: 11:58
